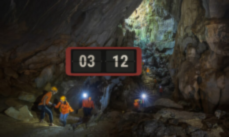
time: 3:12
